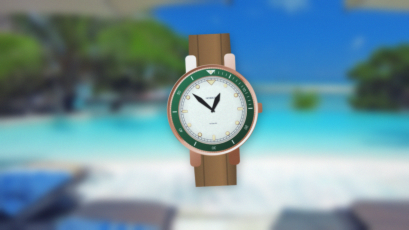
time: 12:52
